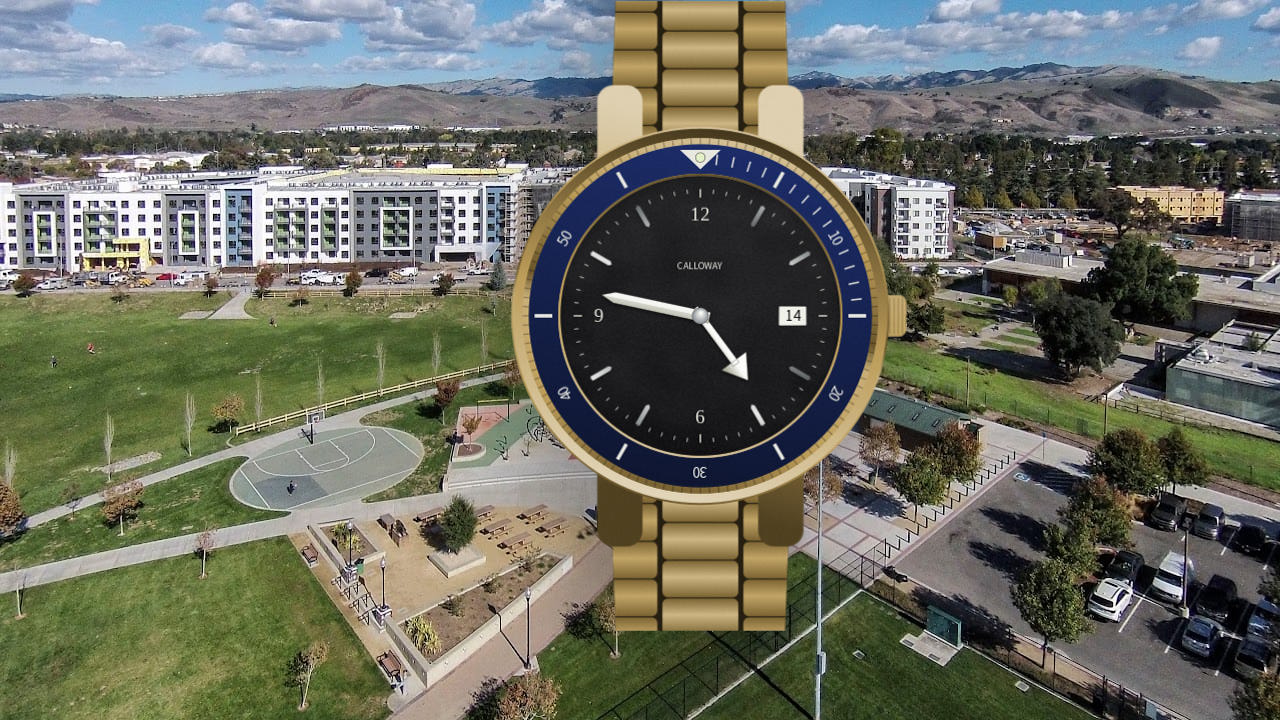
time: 4:47
